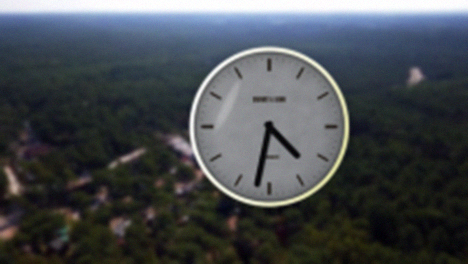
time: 4:32
